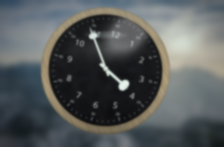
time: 3:54
